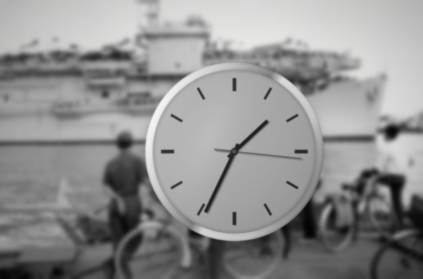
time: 1:34:16
